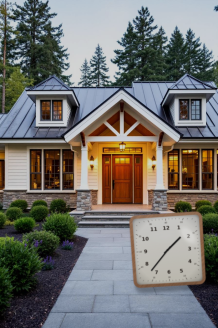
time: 1:37
